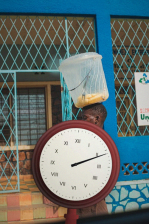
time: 2:11
